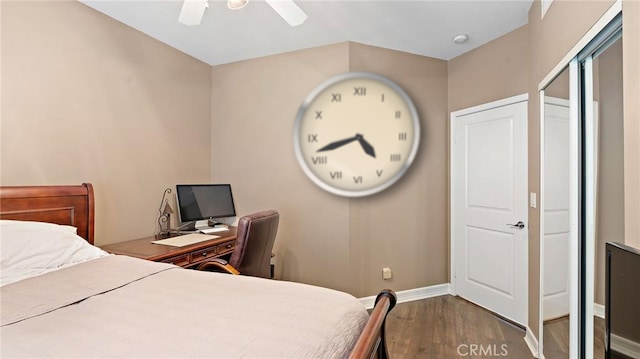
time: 4:42
